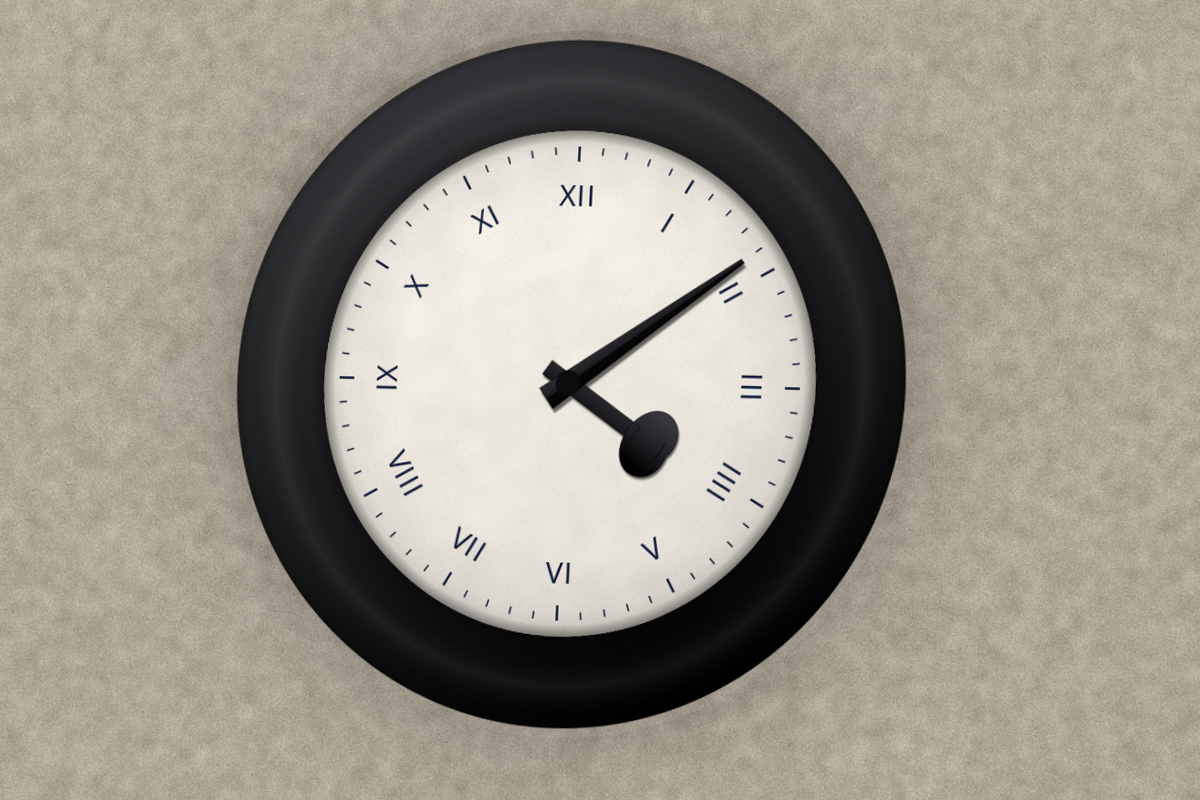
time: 4:09
